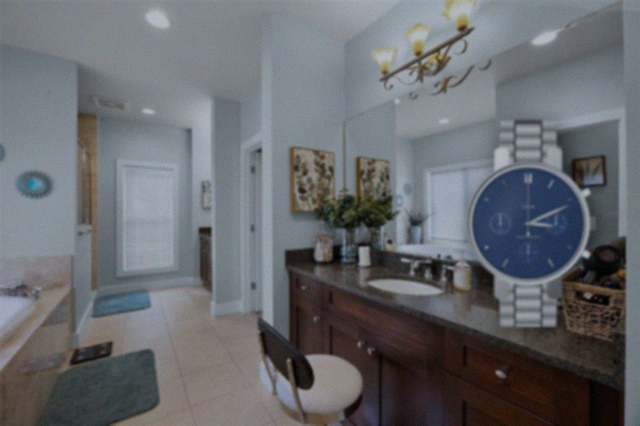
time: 3:11
